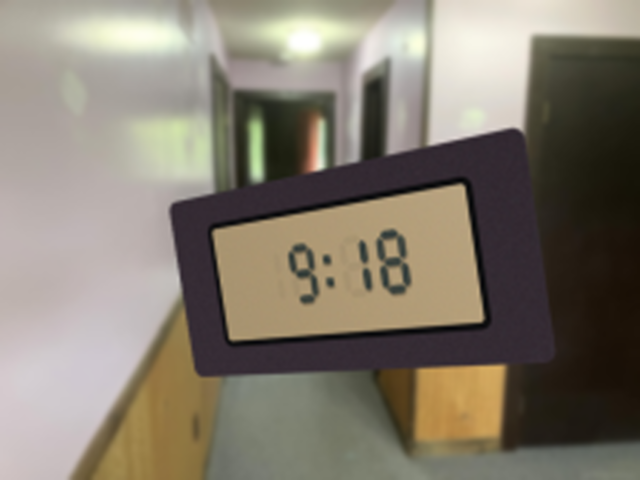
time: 9:18
